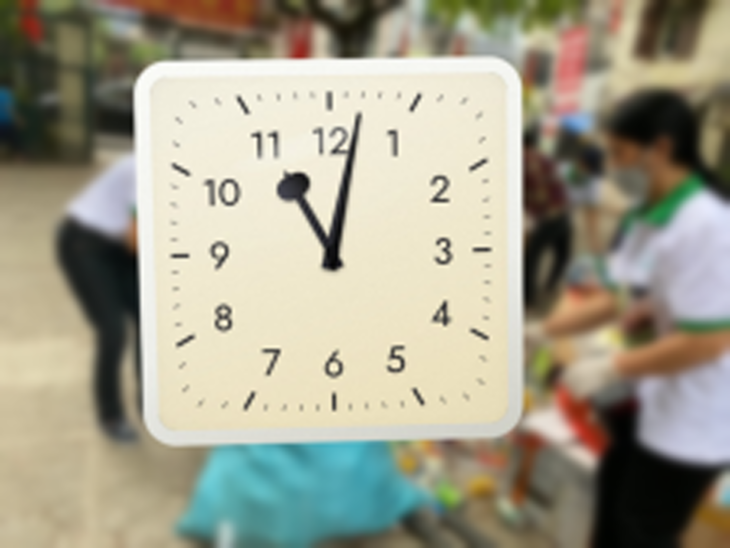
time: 11:02
